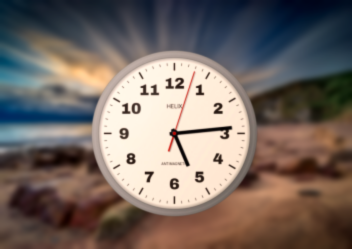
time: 5:14:03
